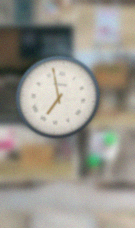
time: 6:57
